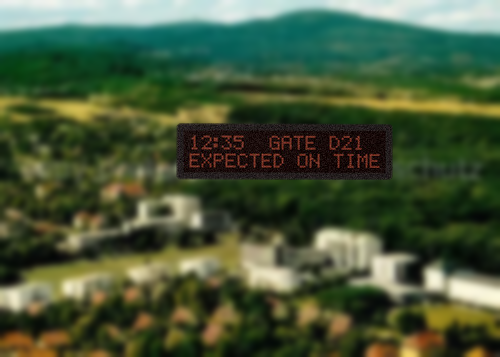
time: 12:35
